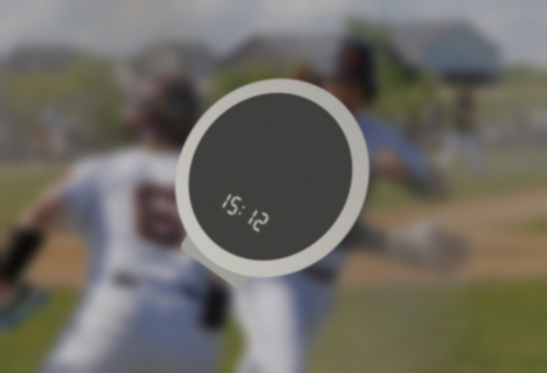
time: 15:12
